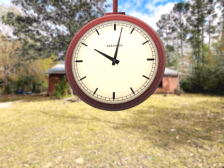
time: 10:02
